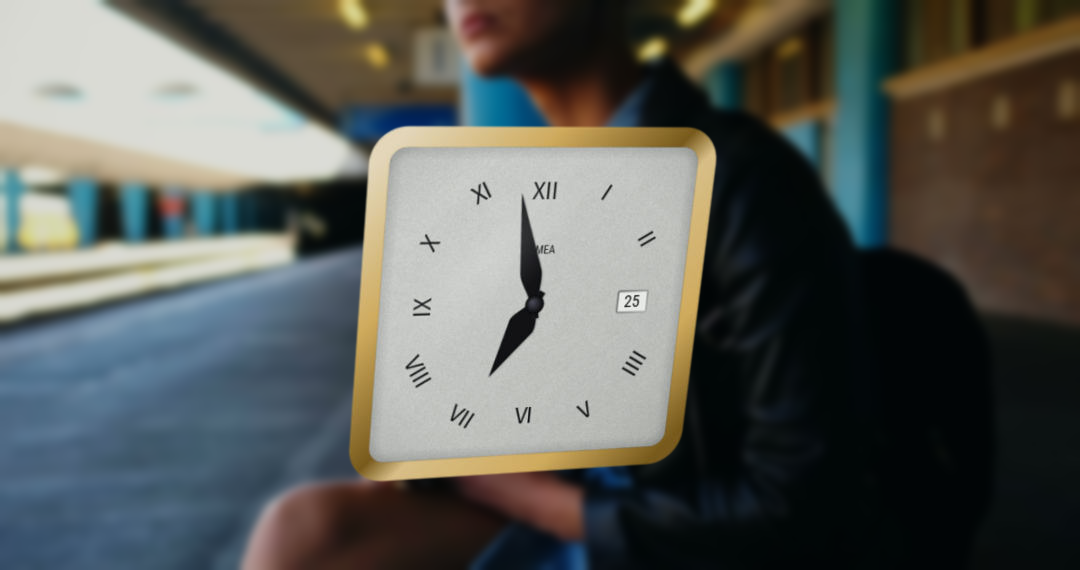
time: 6:58
